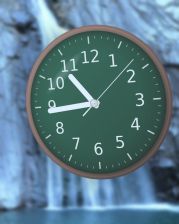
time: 10:44:08
